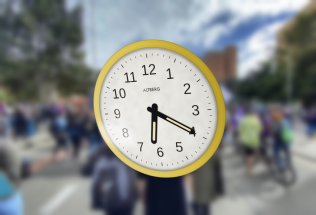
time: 6:20
